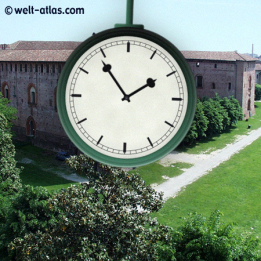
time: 1:54
